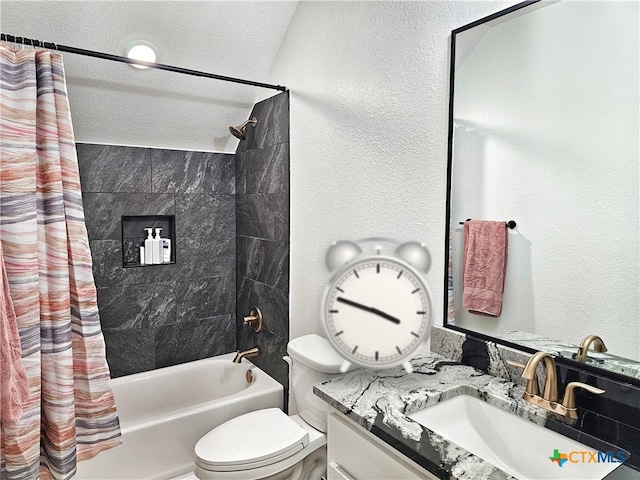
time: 3:48
